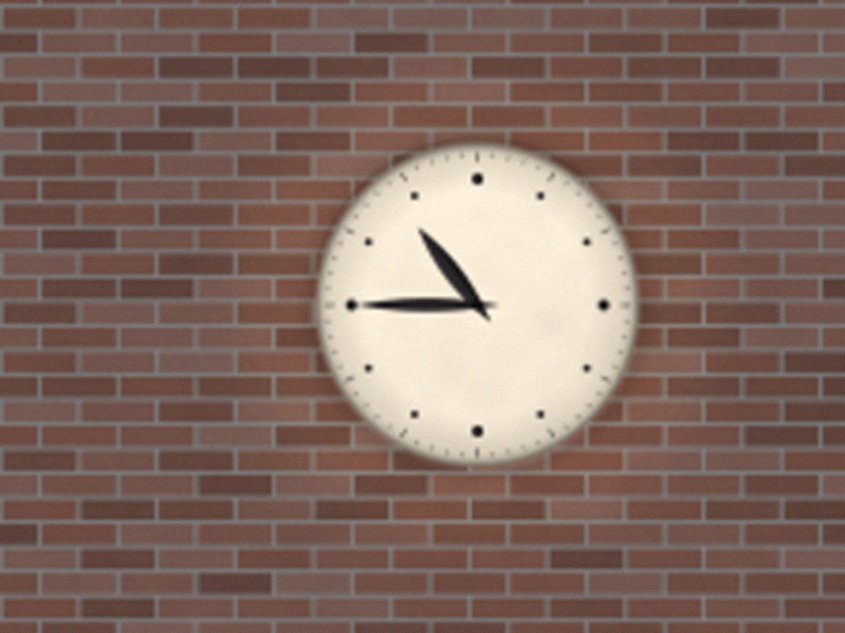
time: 10:45
